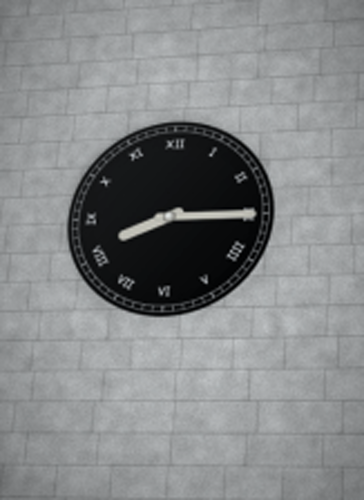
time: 8:15
